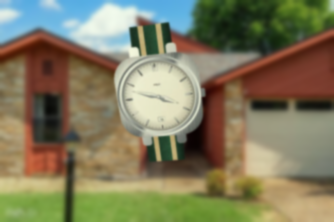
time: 3:48
